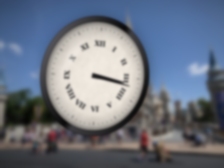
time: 3:17
